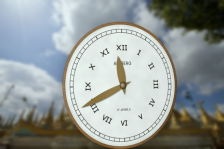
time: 11:41
